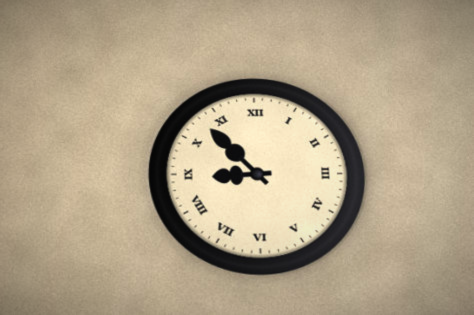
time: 8:53
